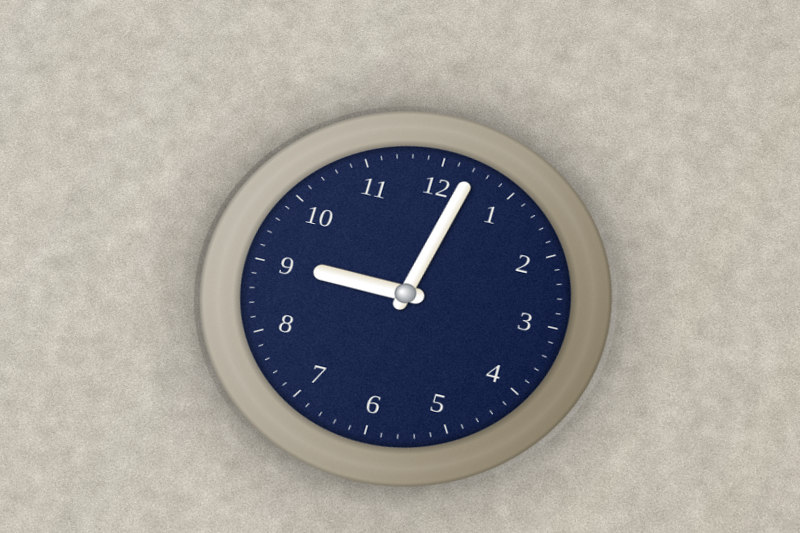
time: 9:02
